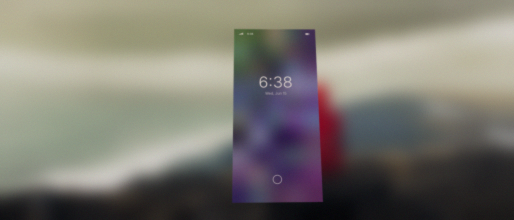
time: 6:38
